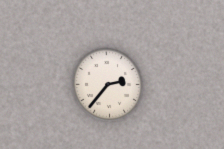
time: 2:37
